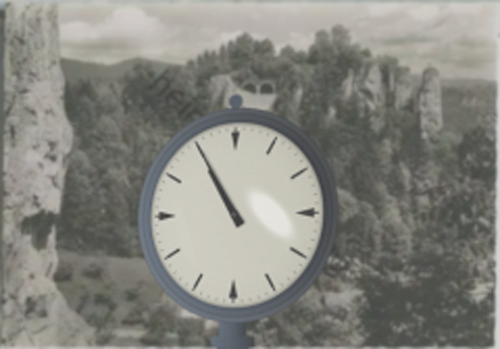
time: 10:55
